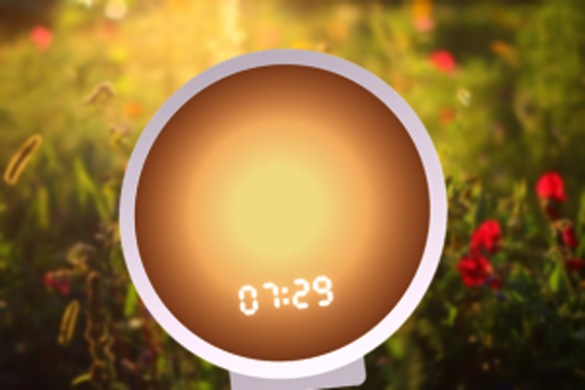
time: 7:29
